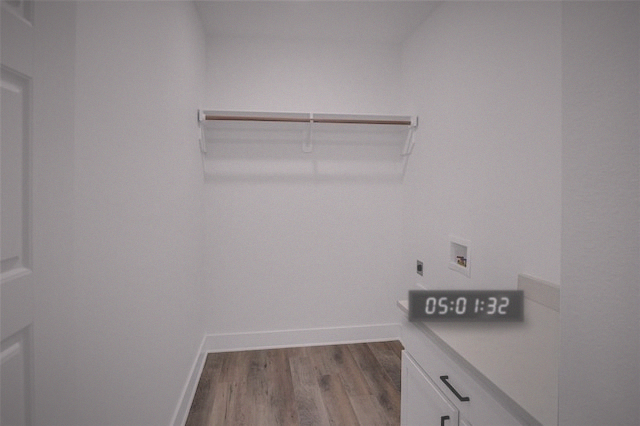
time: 5:01:32
